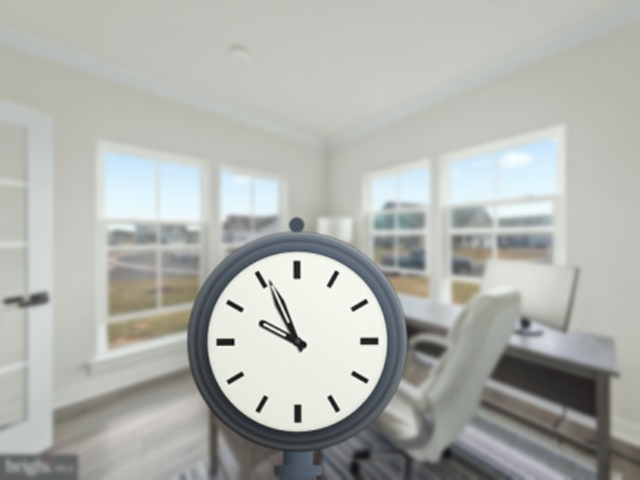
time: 9:56
